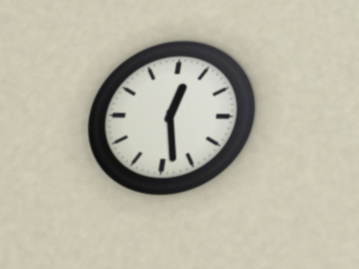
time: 12:28
